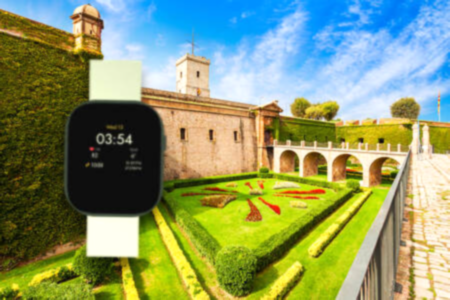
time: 3:54
